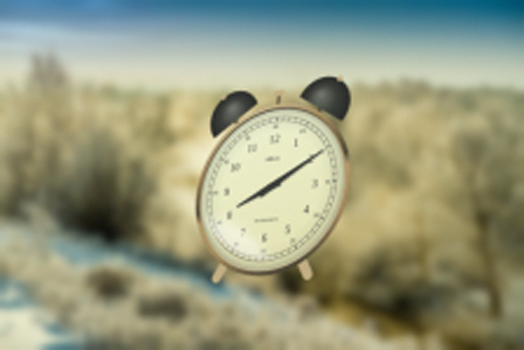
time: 8:10
